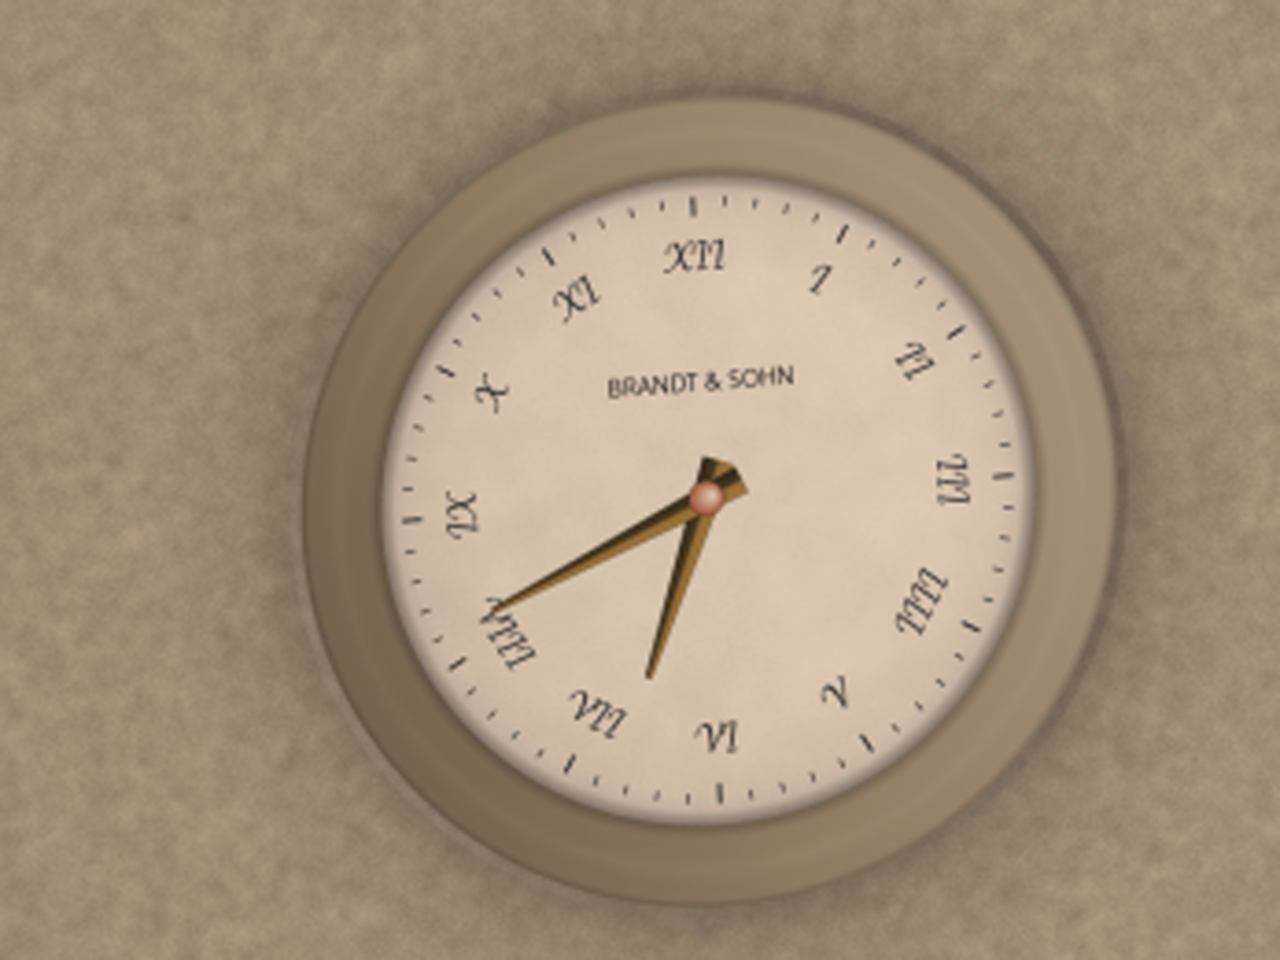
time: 6:41
